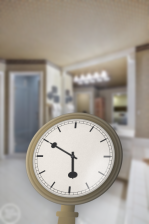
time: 5:50
